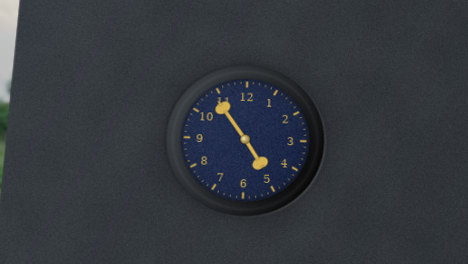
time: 4:54
